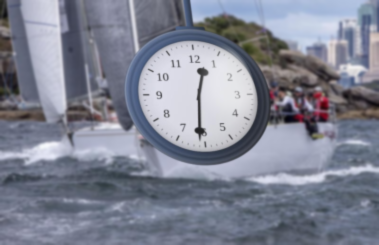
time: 12:31
